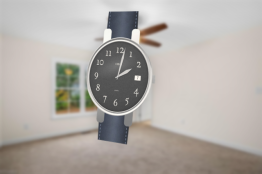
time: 2:02
